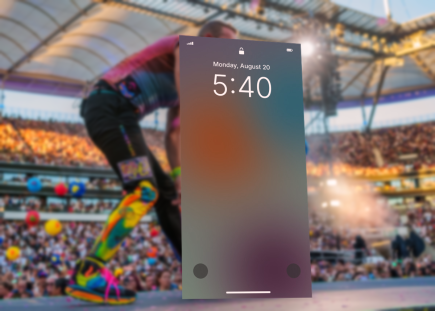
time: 5:40
